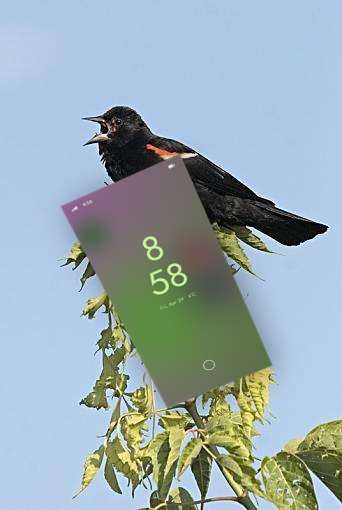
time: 8:58
